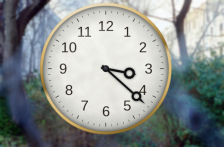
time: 3:22
